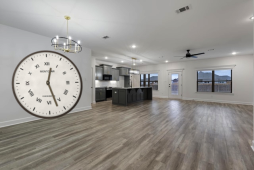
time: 12:27
